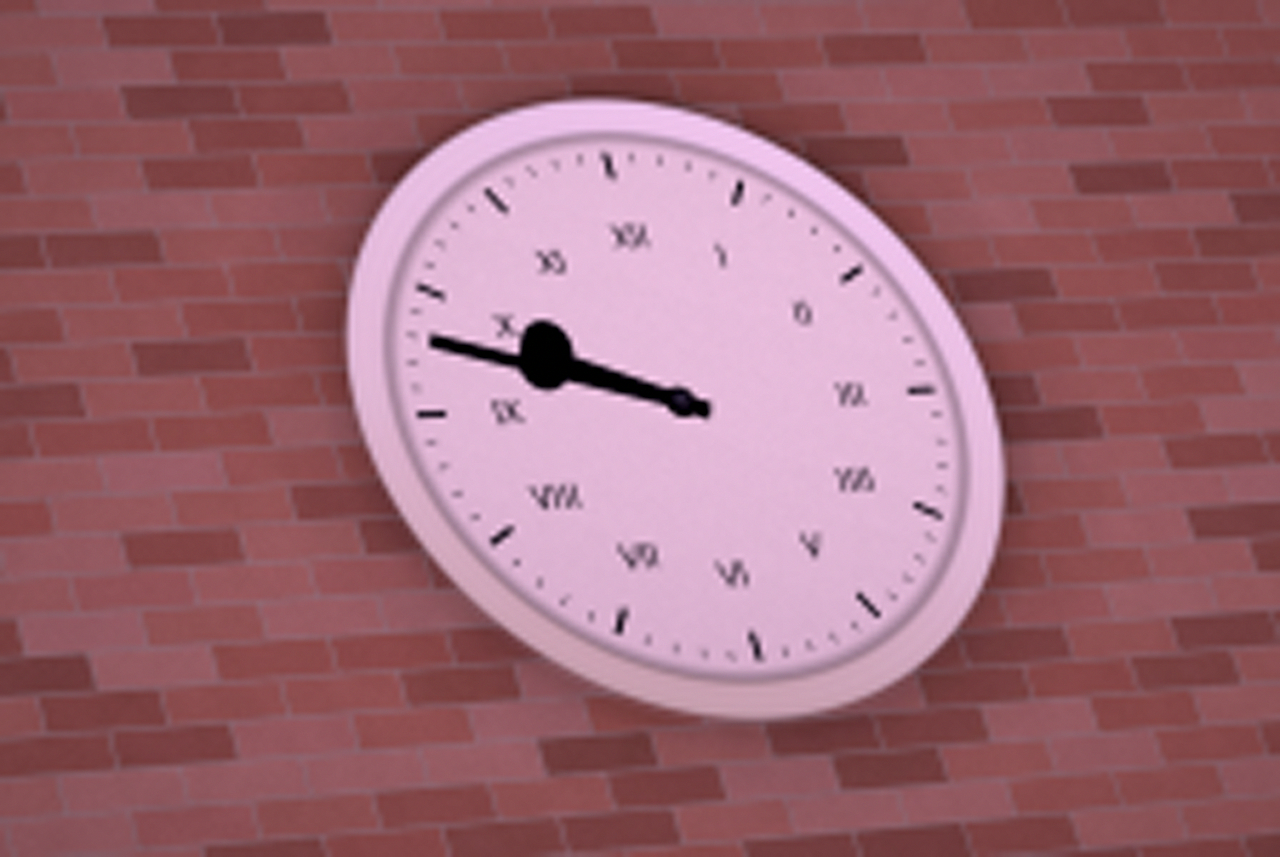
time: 9:48
